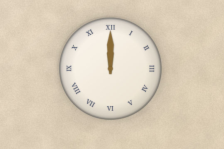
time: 12:00
